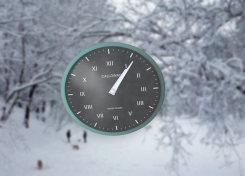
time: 1:06
